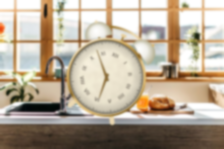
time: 5:53
